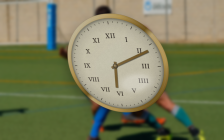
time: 6:11
